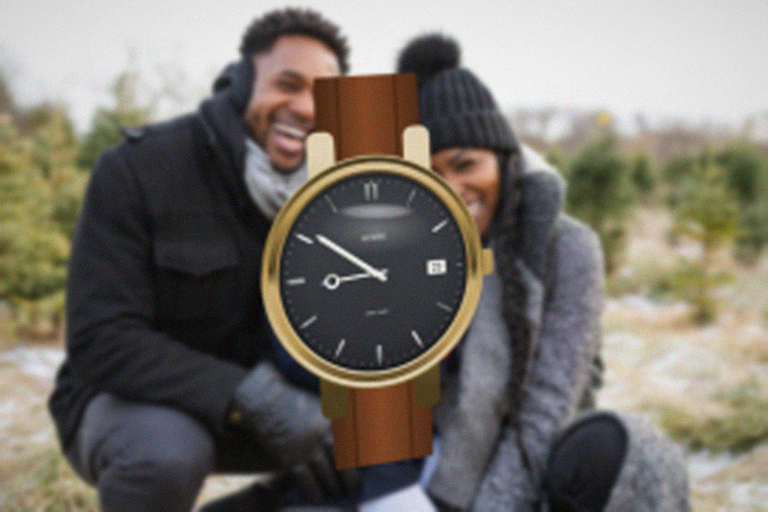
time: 8:51
